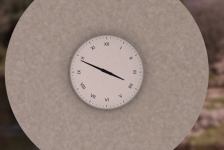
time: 3:49
